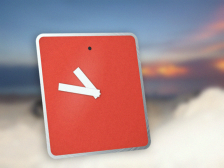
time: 10:47
